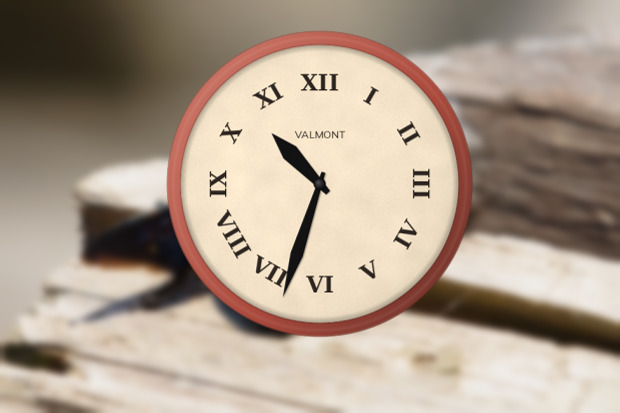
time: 10:33
